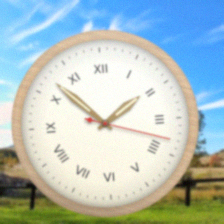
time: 1:52:18
